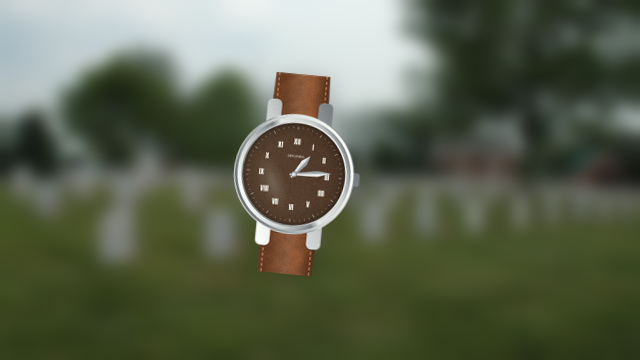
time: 1:14
